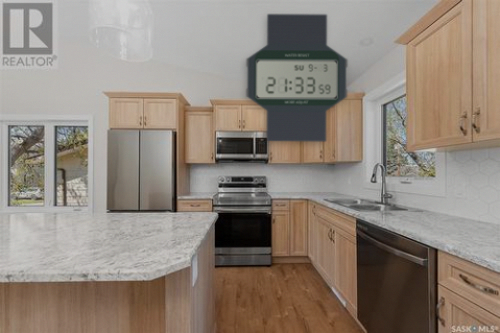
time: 21:33:59
